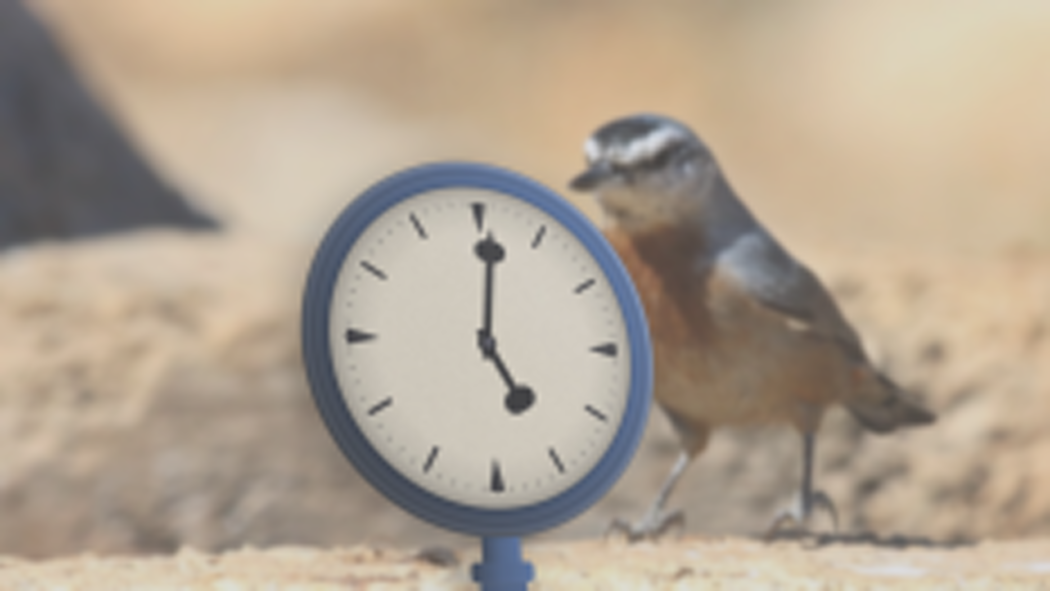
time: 5:01
